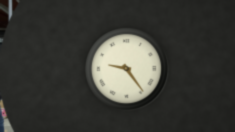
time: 9:24
